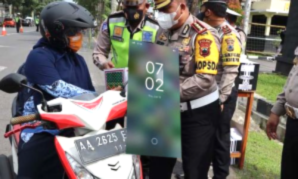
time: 7:02
